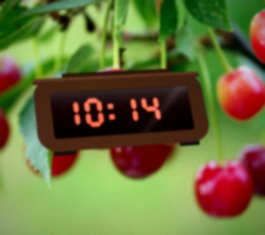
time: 10:14
